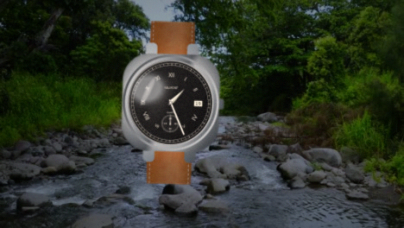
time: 1:26
